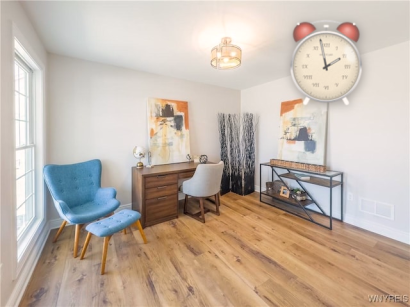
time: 1:58
